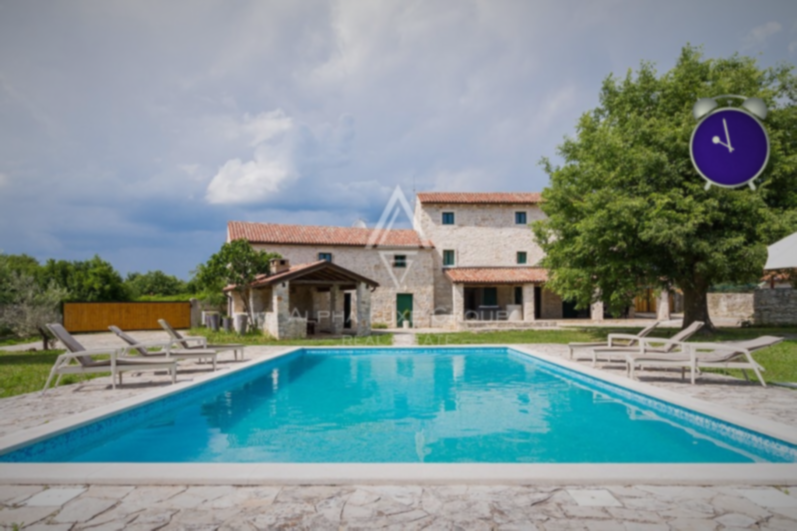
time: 9:58
